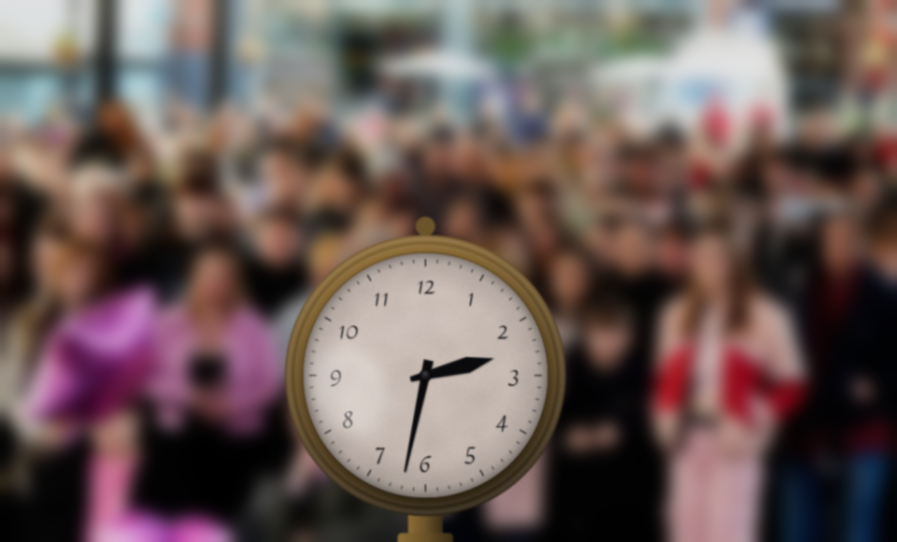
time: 2:32
